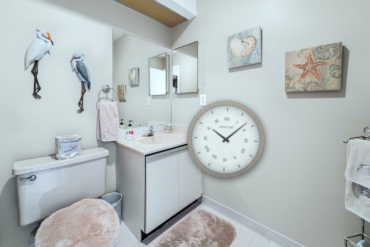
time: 10:08
